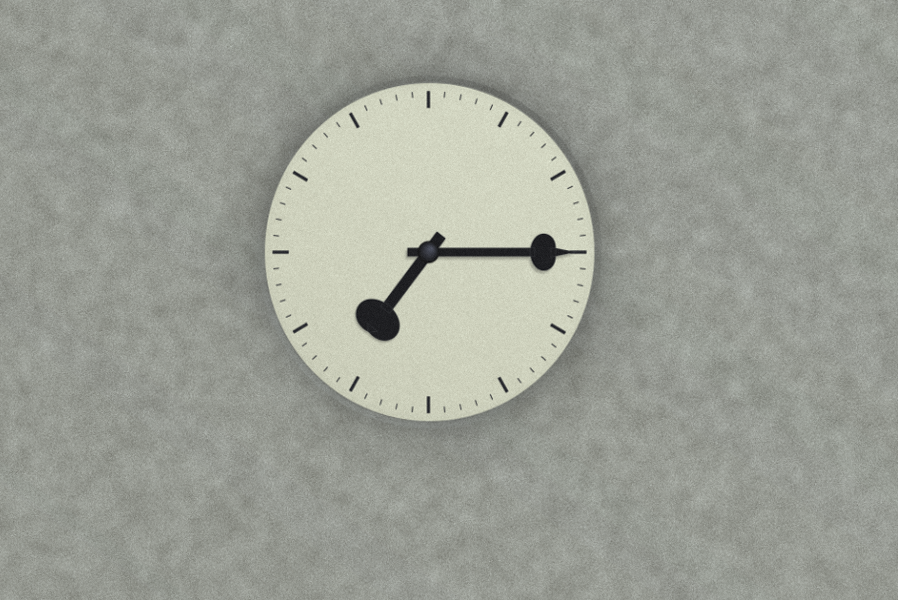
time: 7:15
